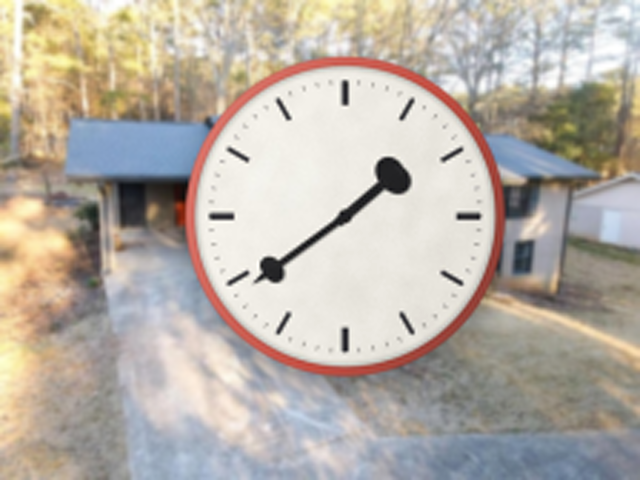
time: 1:39
